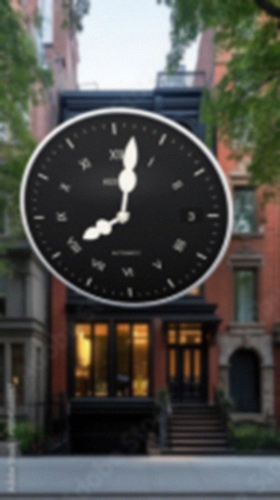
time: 8:02
